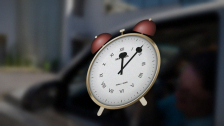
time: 12:08
